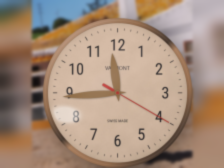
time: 11:44:20
